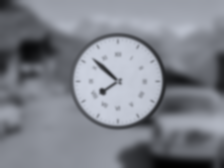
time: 7:52
